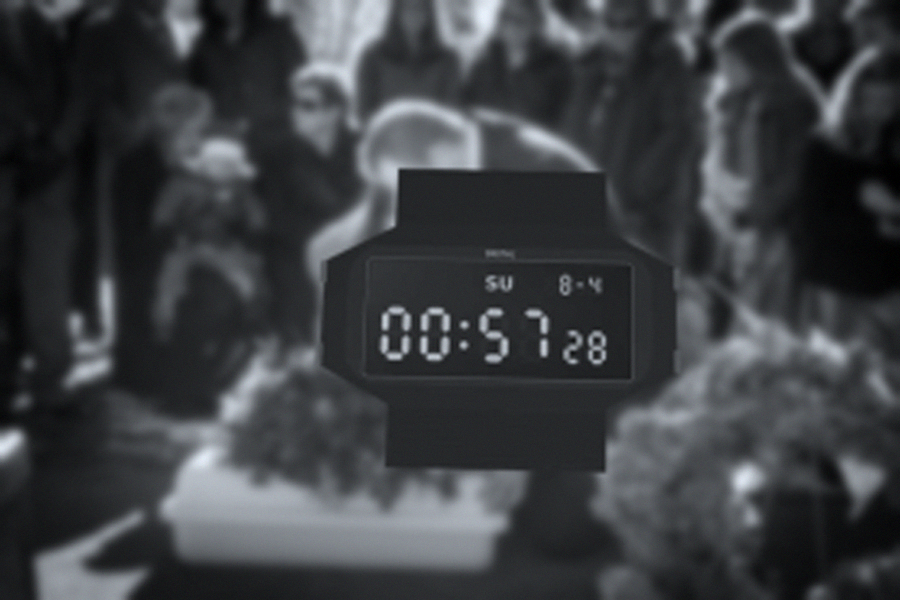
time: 0:57:28
